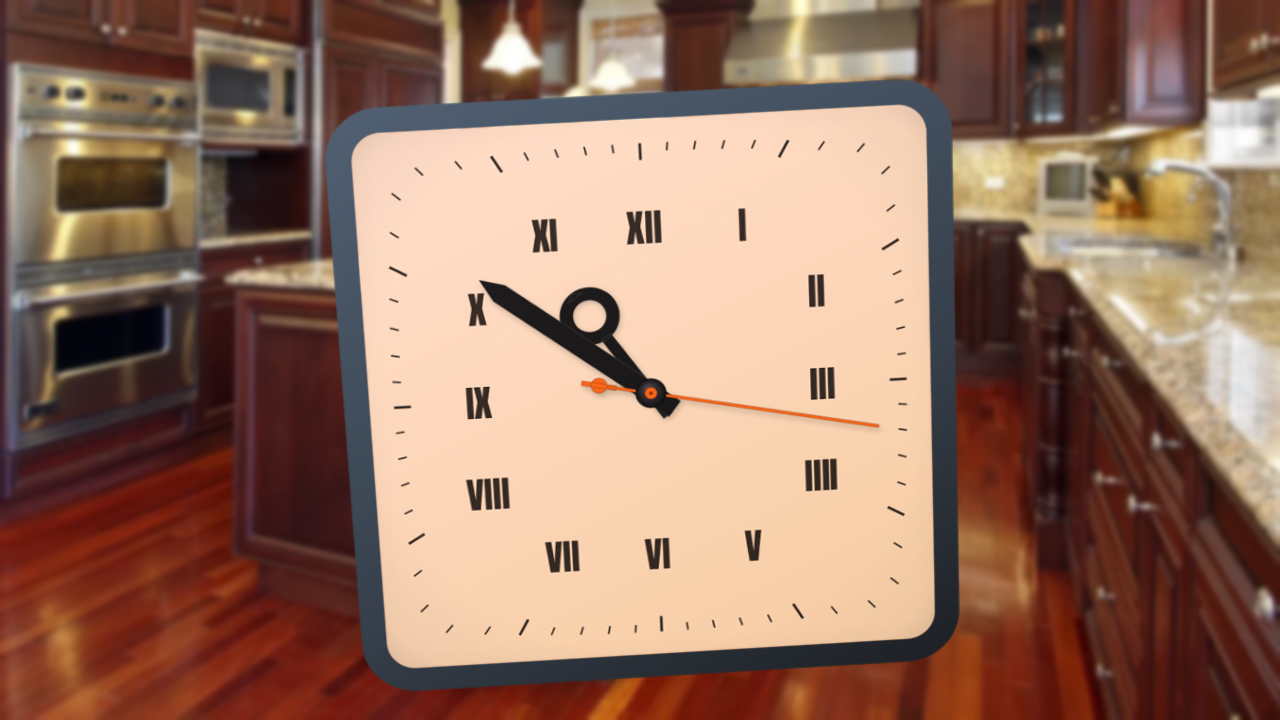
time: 10:51:17
